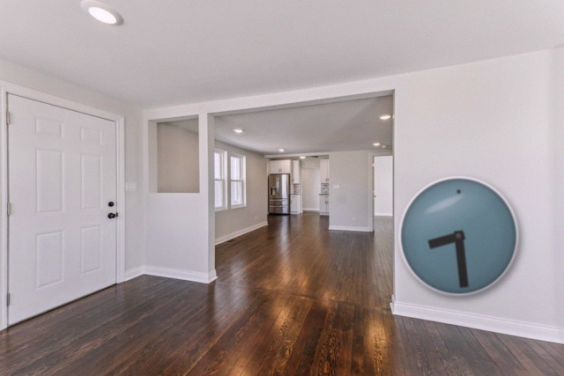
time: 8:29
